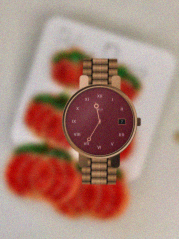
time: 11:35
